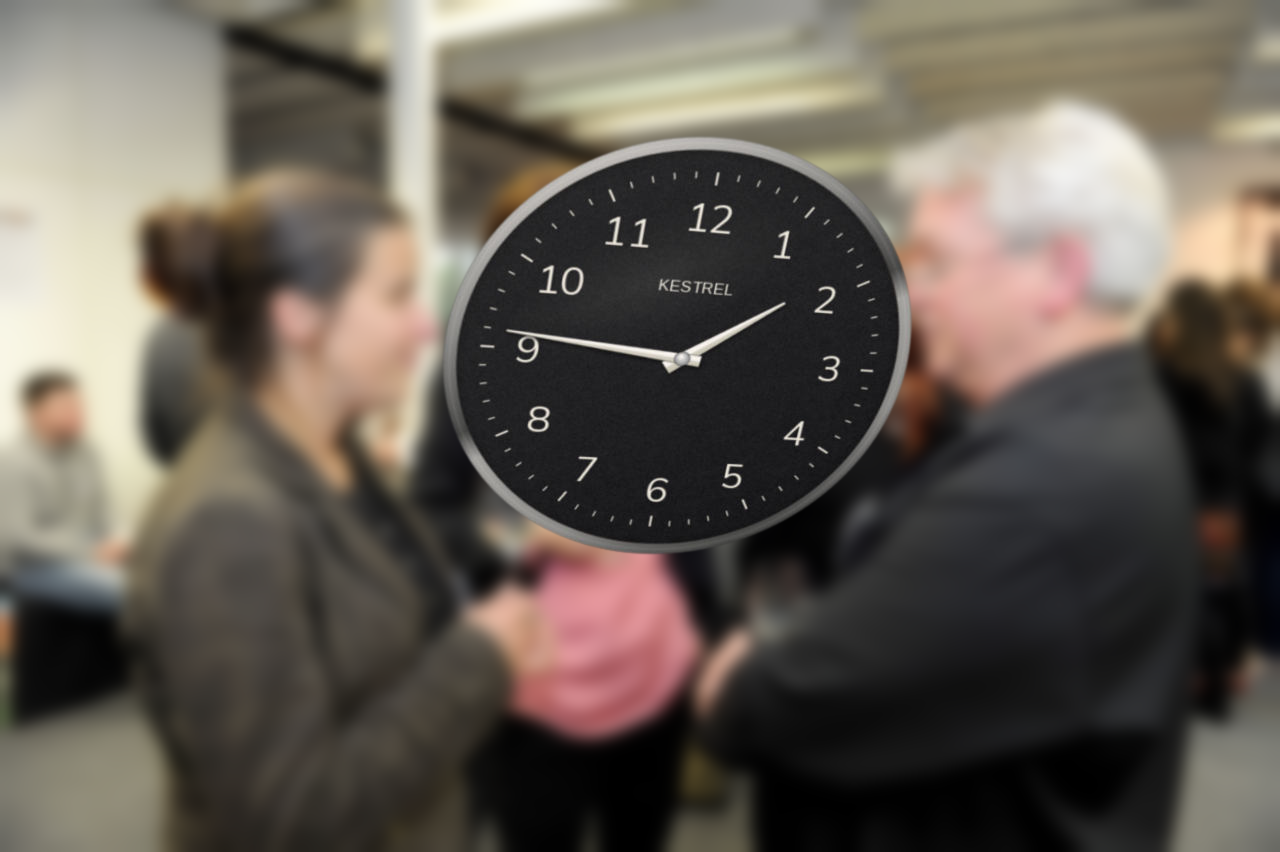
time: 1:46
